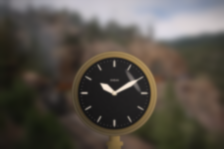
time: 10:10
